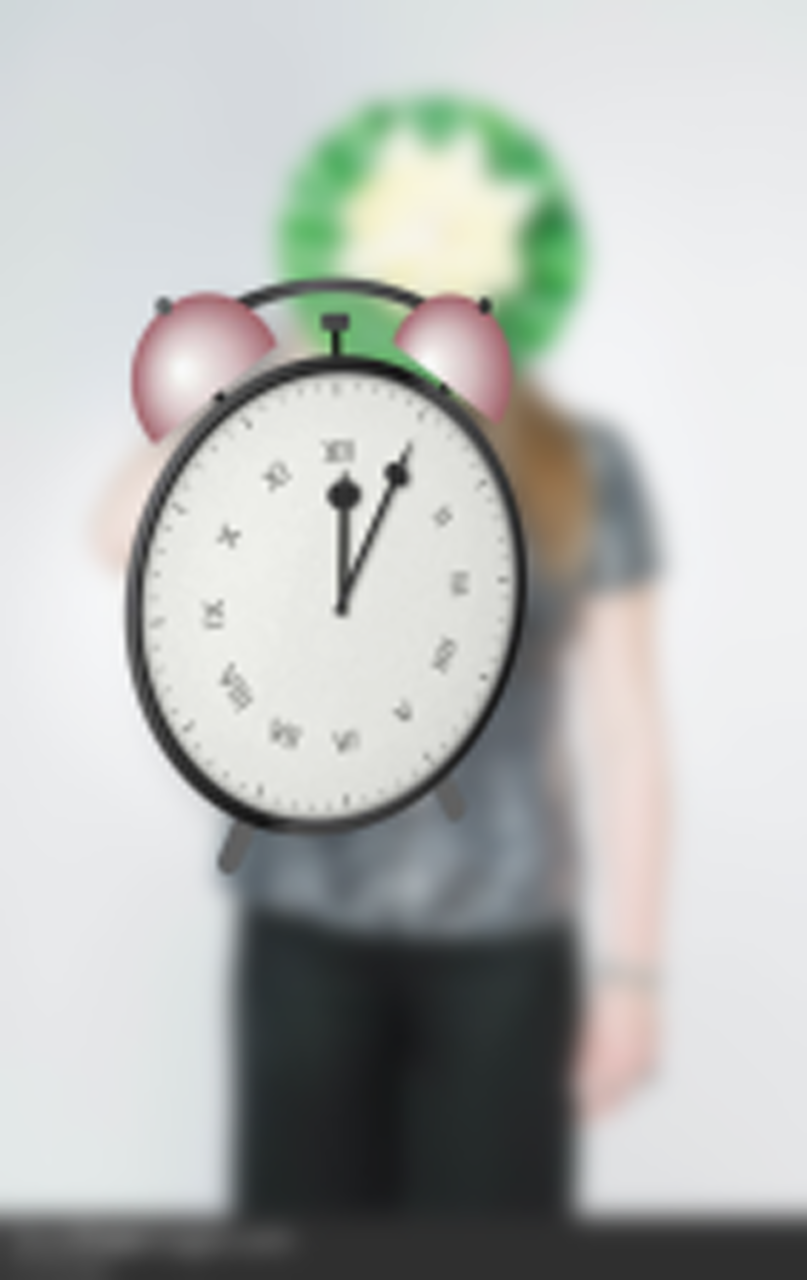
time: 12:05
